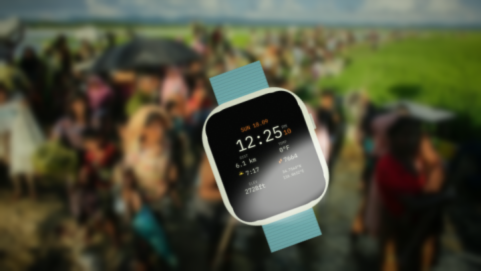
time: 12:25
